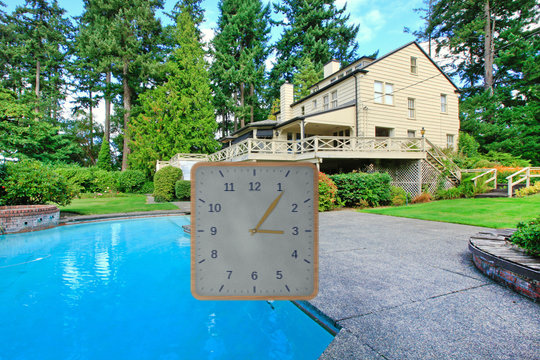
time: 3:06
